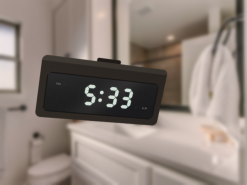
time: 5:33
